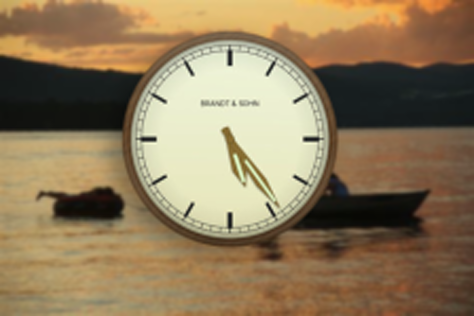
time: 5:24
